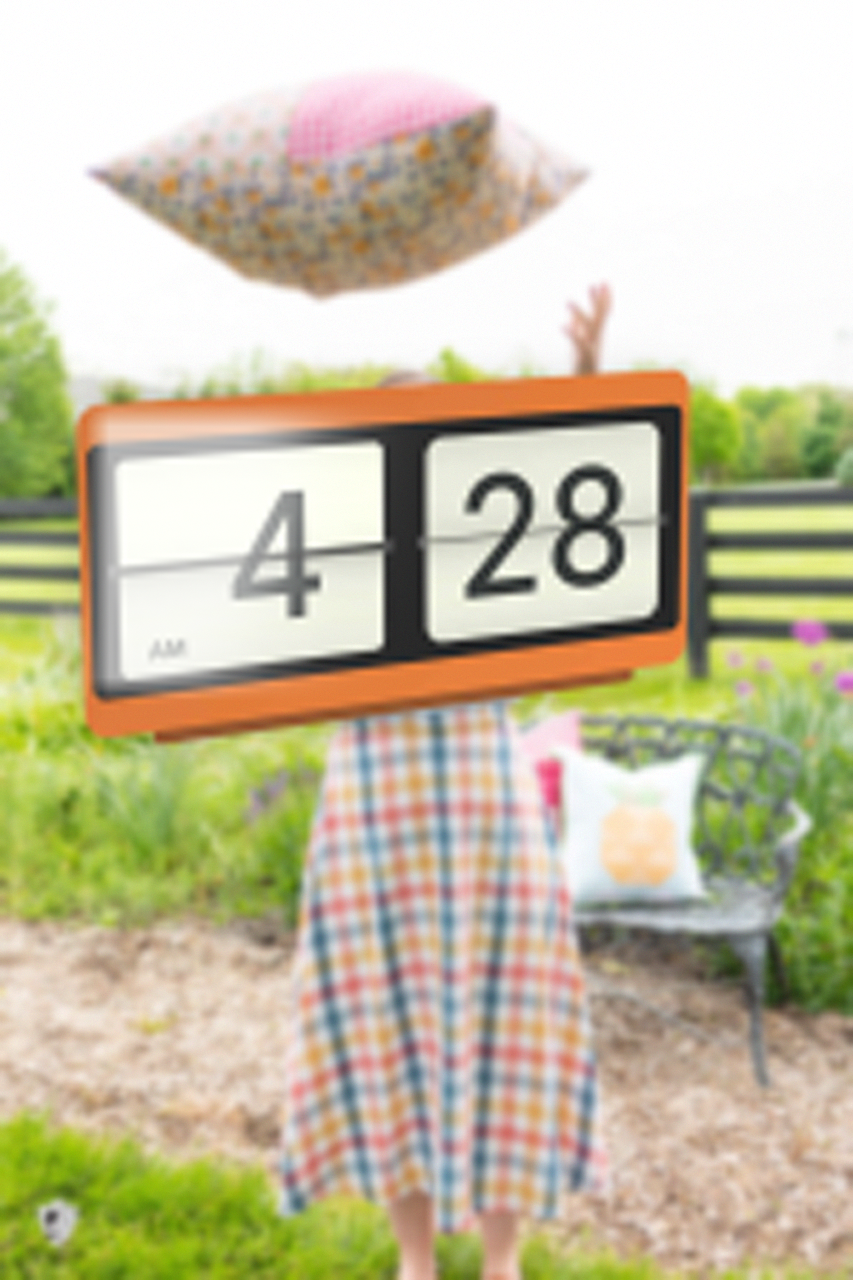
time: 4:28
